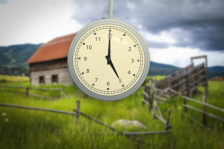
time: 5:00
